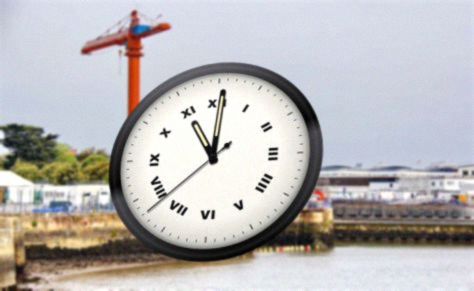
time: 11:00:38
